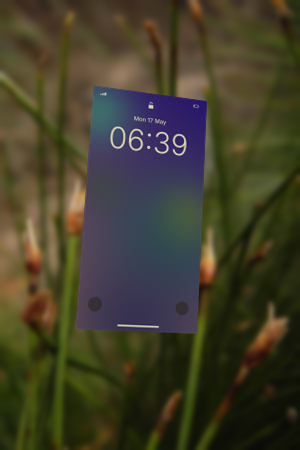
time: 6:39
